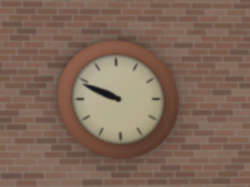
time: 9:49
